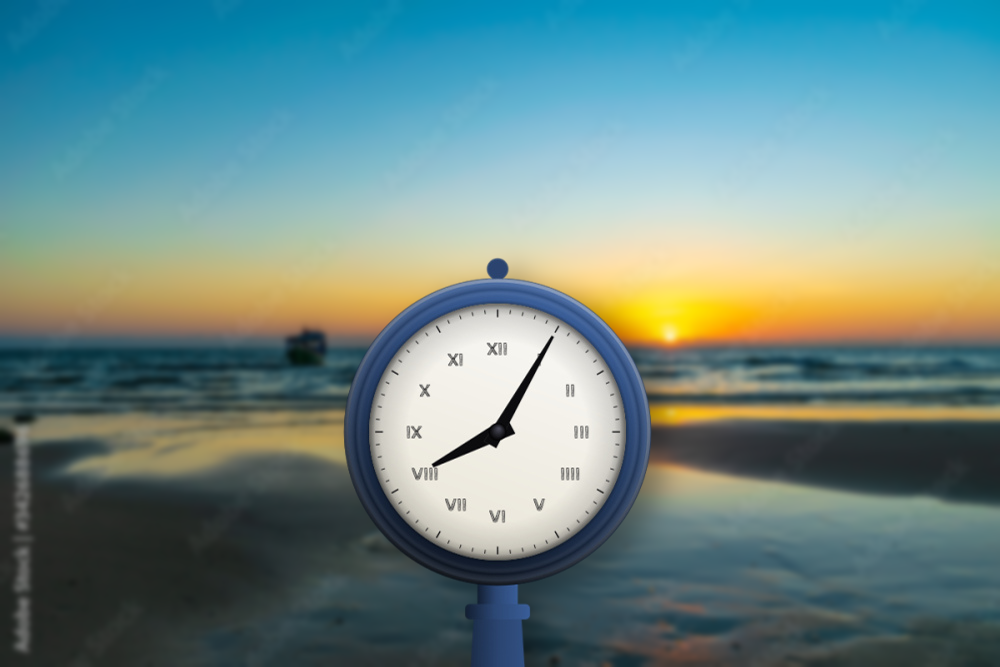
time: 8:05
